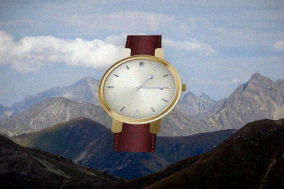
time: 1:15
